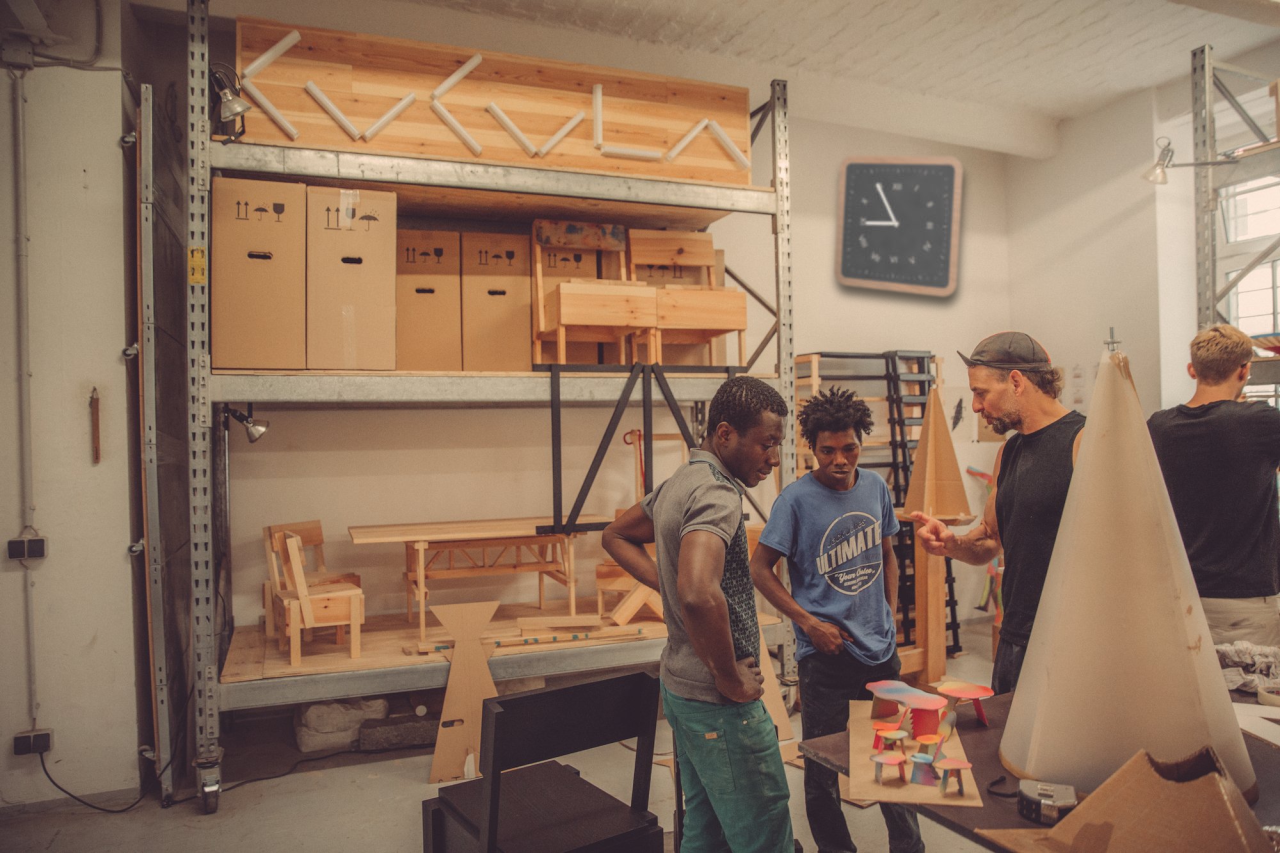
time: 8:55
